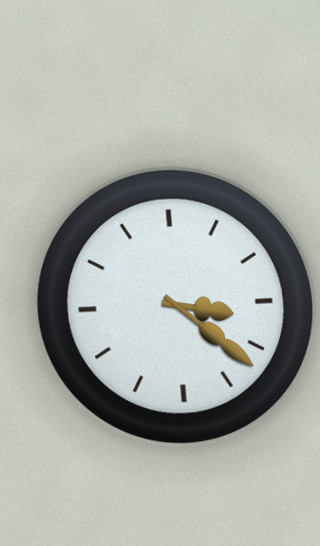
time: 3:22
